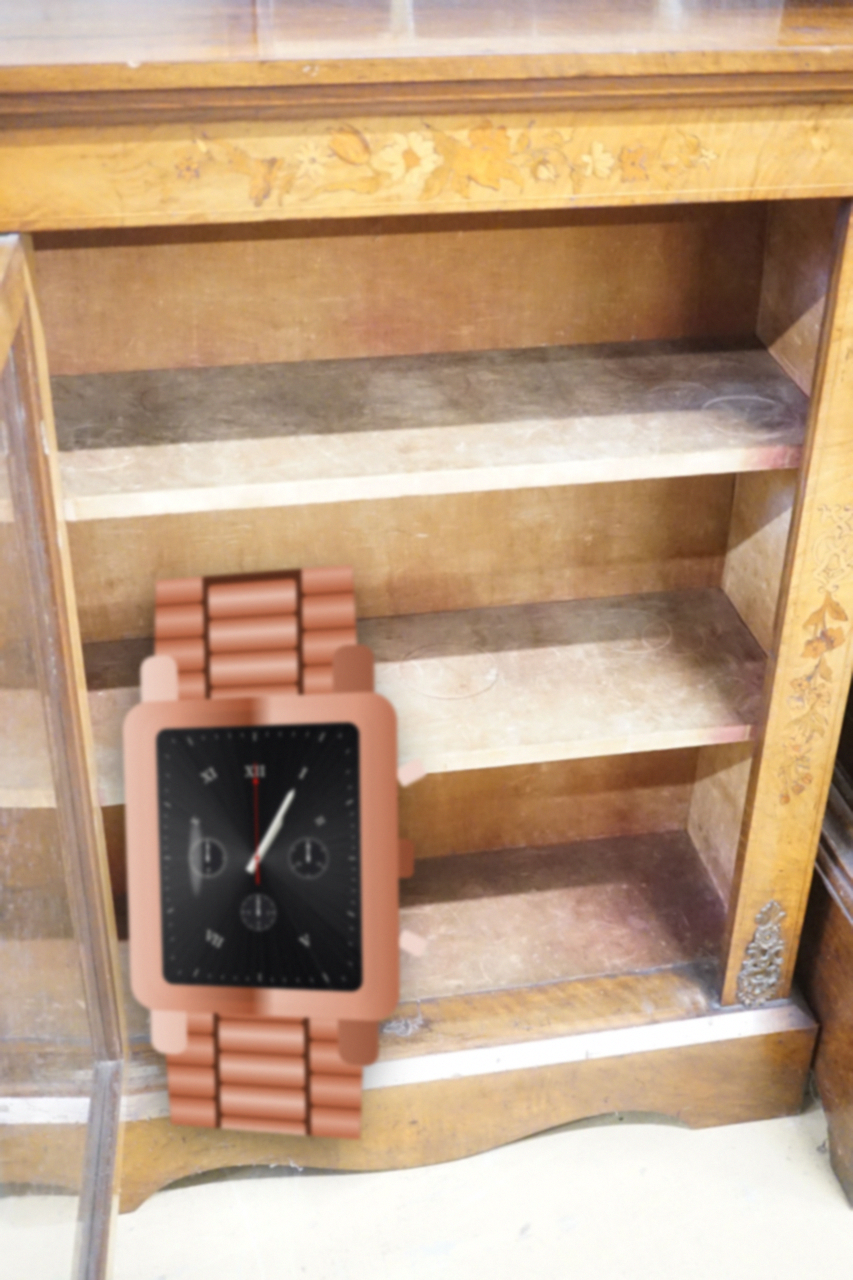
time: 1:05
